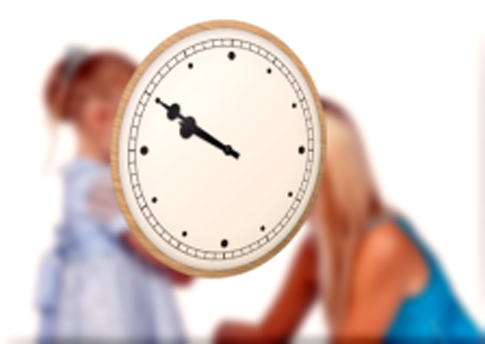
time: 9:50
